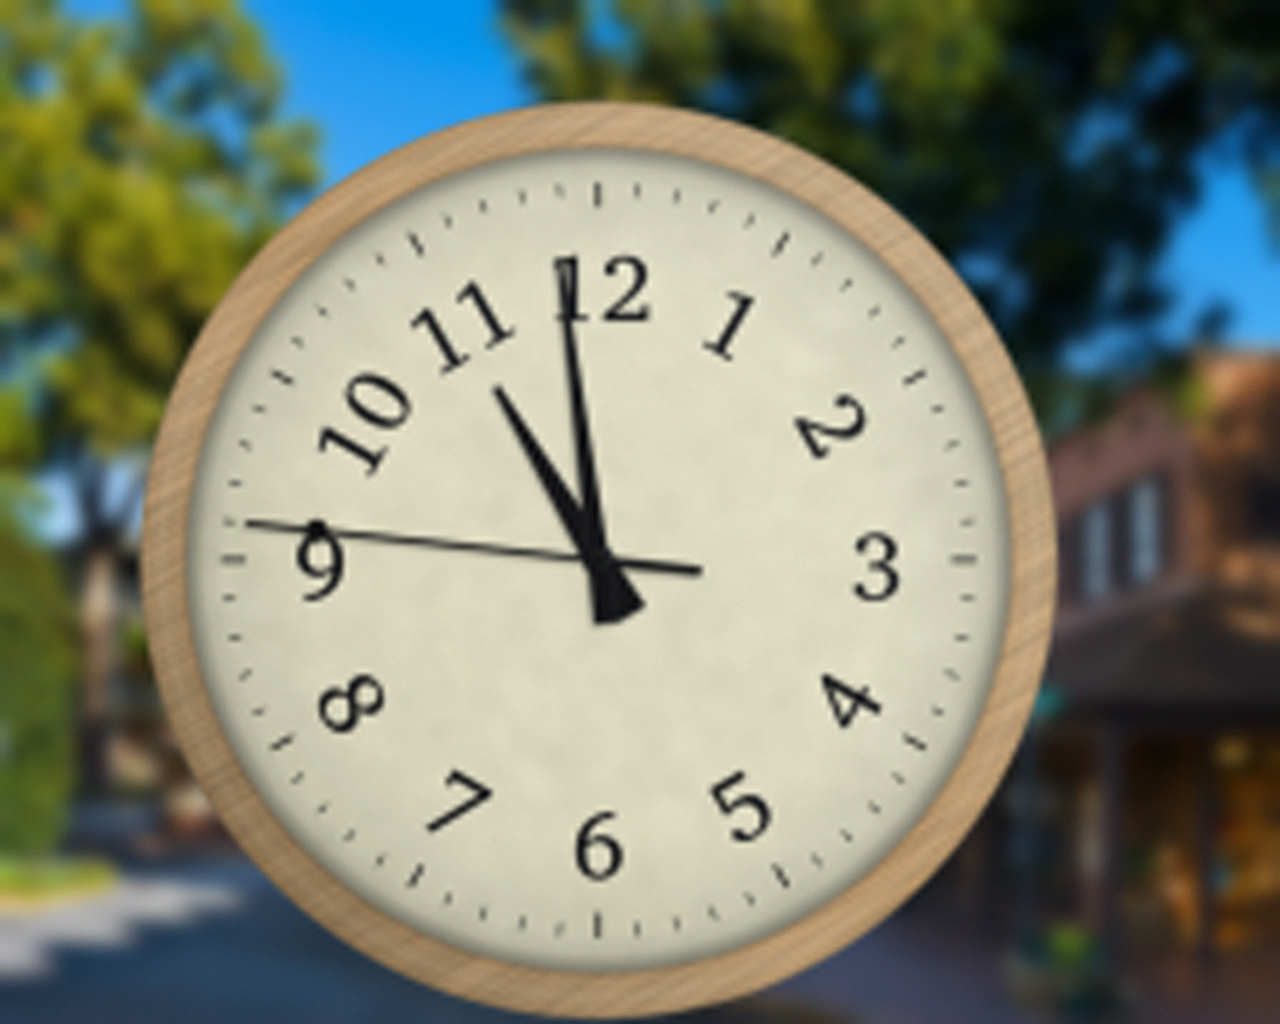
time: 10:58:46
